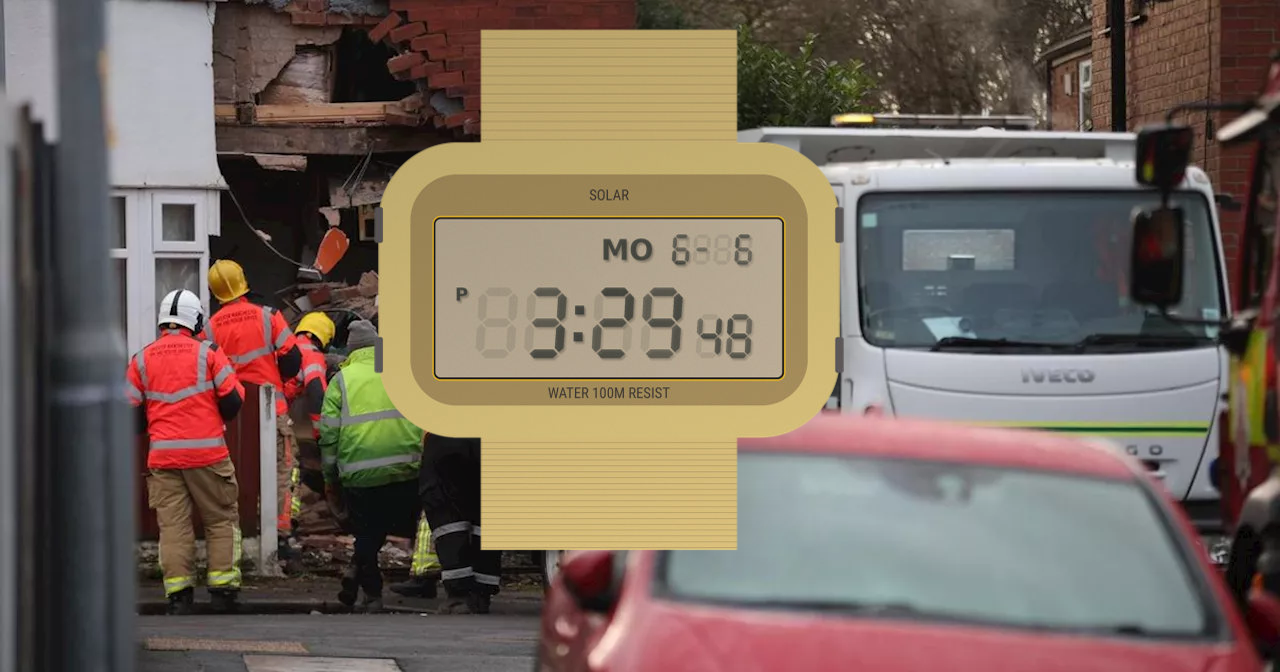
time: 3:29:48
